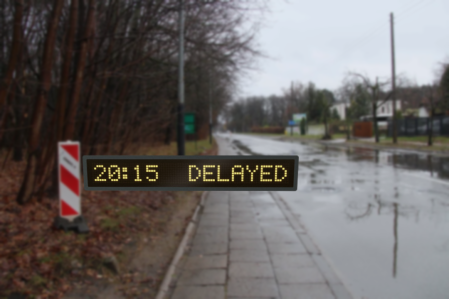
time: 20:15
